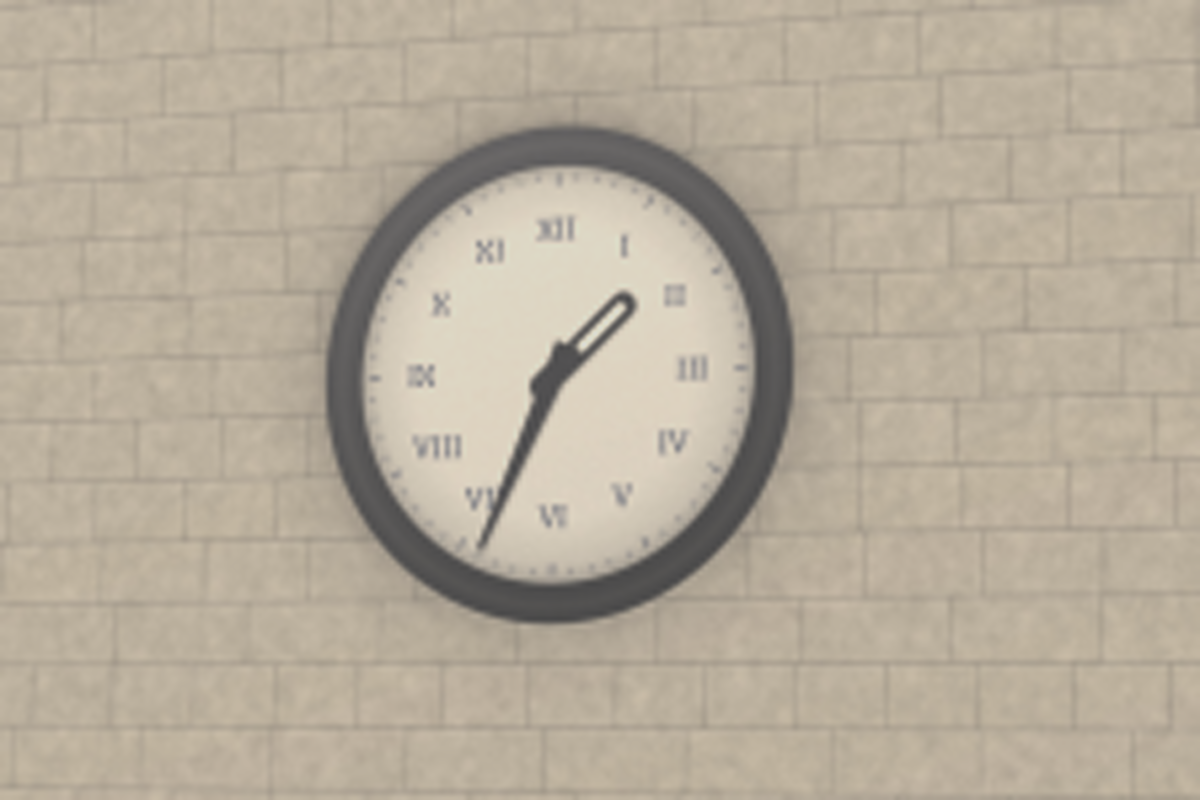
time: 1:34
